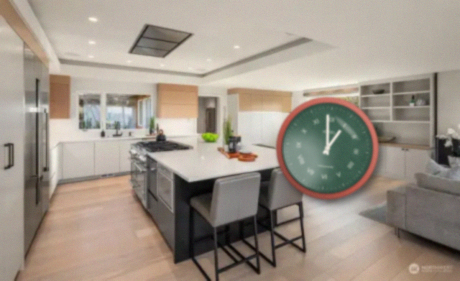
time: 12:59
